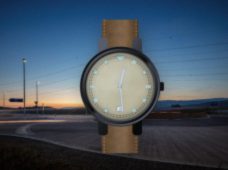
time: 12:29
